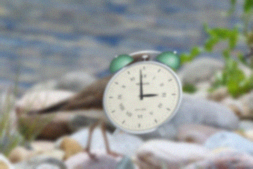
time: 2:59
